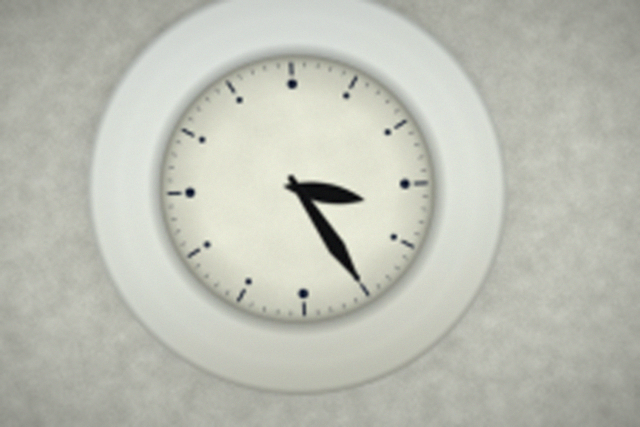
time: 3:25
